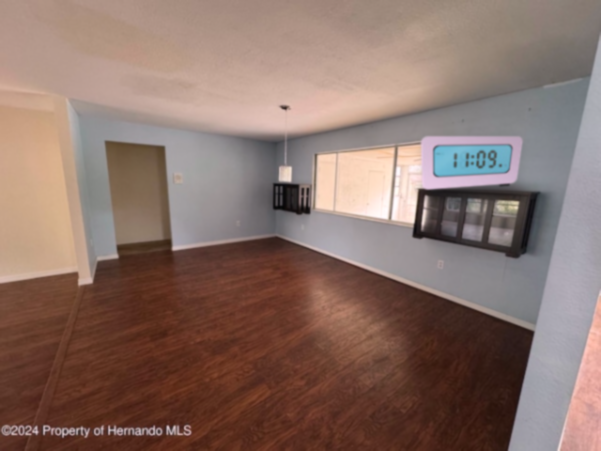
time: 11:09
